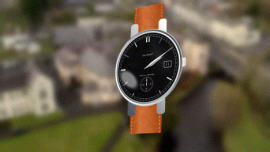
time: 2:10
